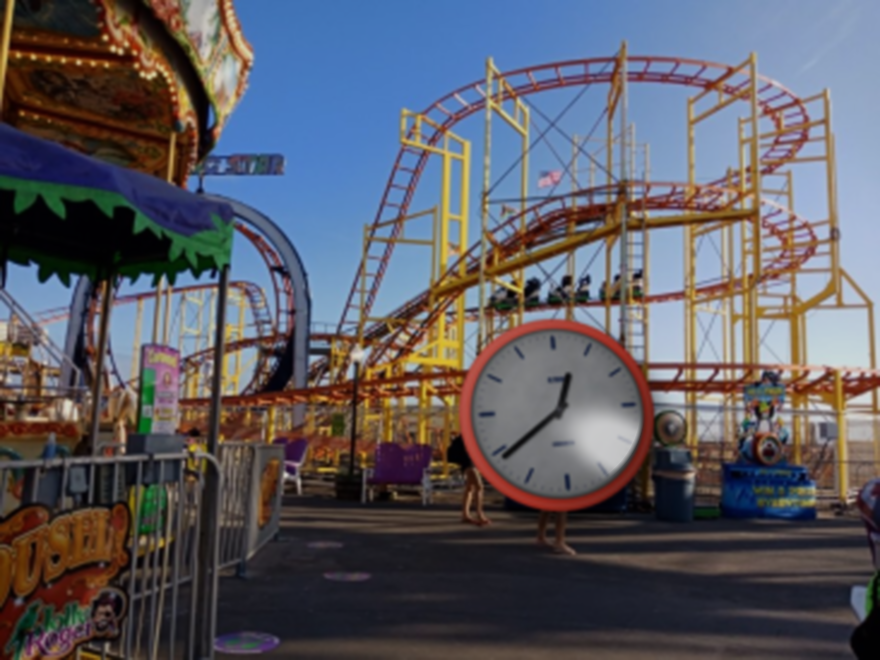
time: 12:39
